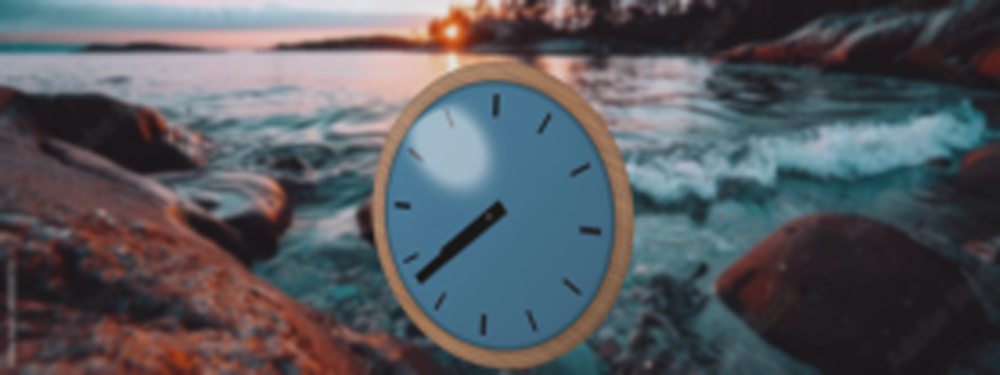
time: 7:38
